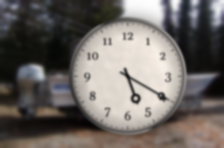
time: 5:20
